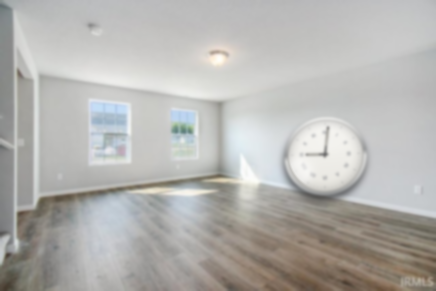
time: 9:01
